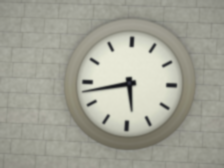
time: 5:43
